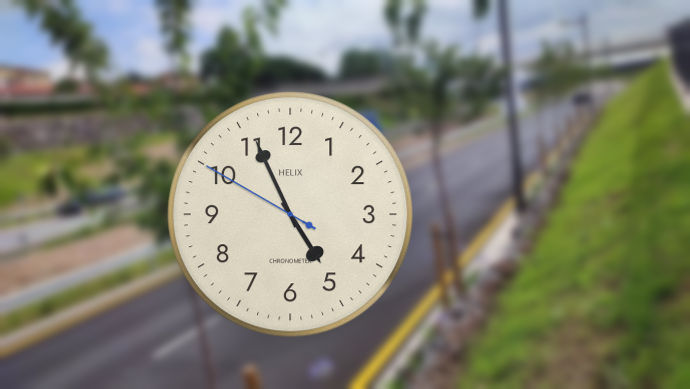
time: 4:55:50
